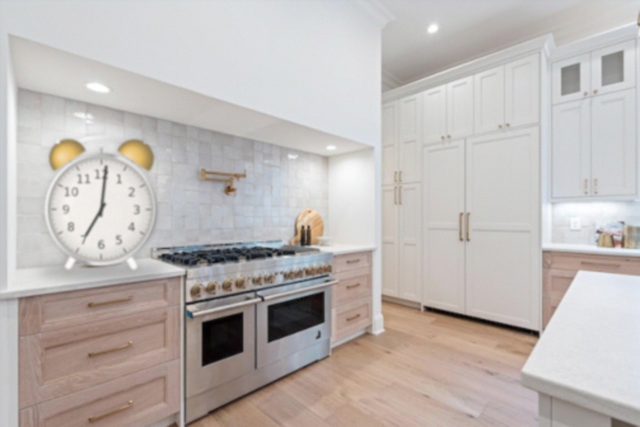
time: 7:01
